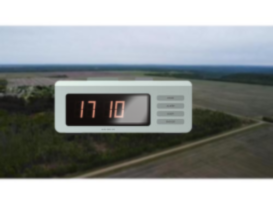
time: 17:10
